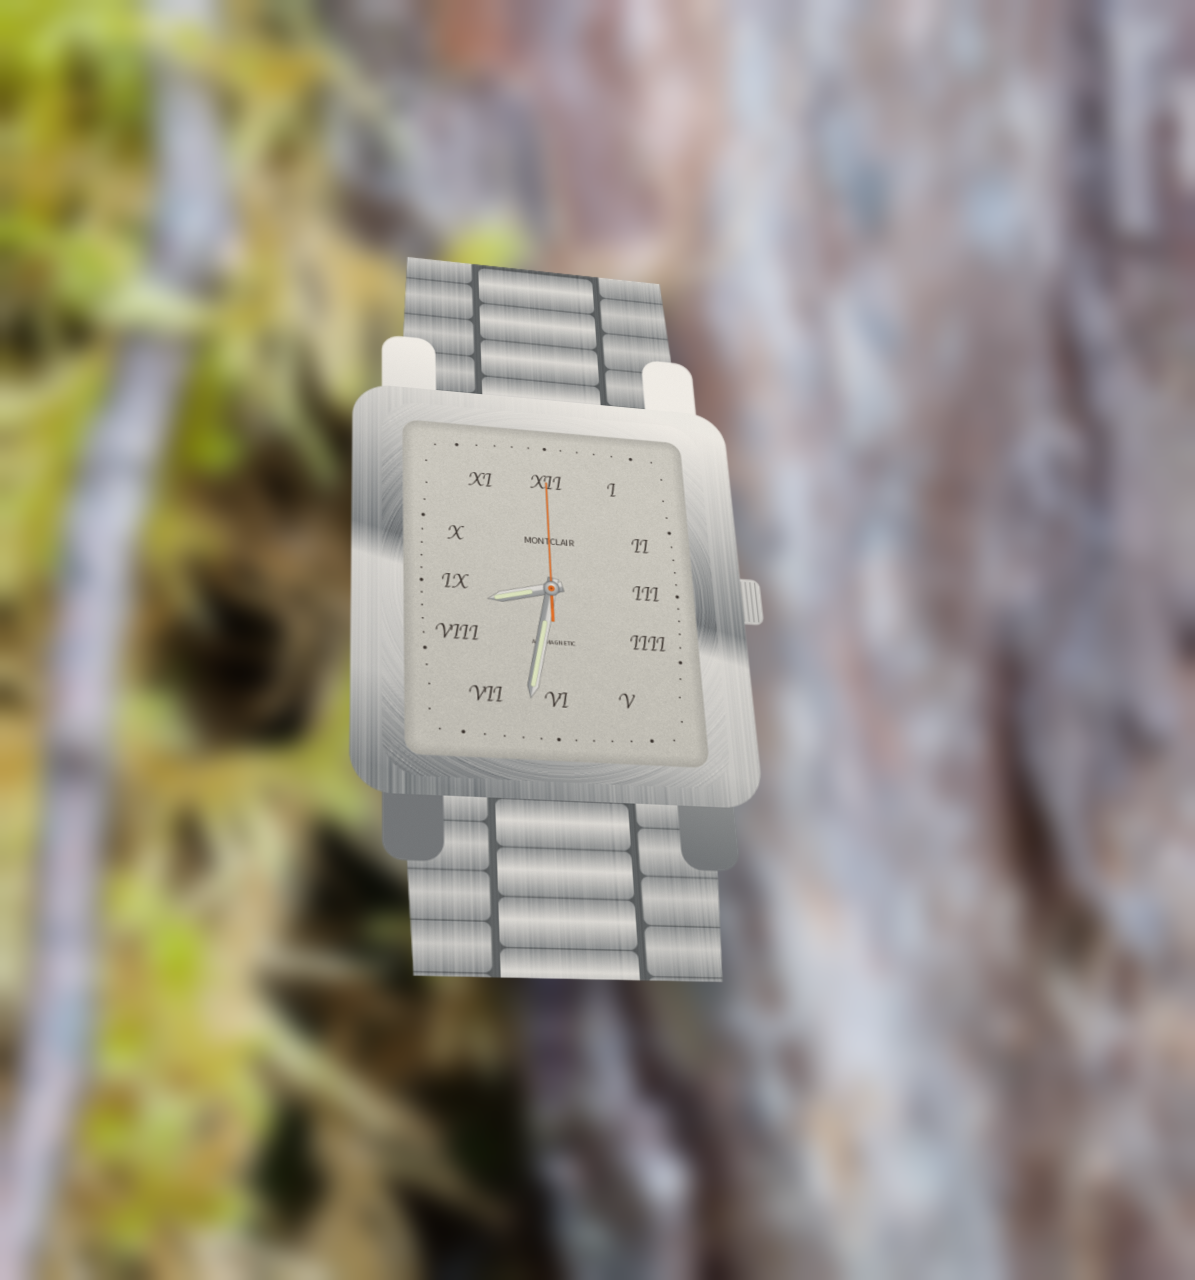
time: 8:32:00
